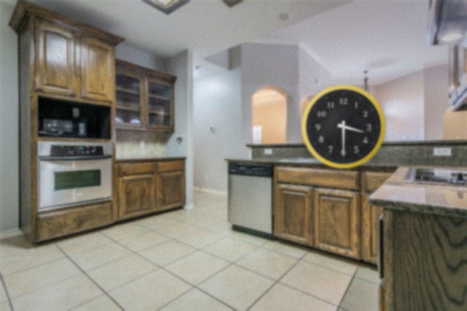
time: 3:30
